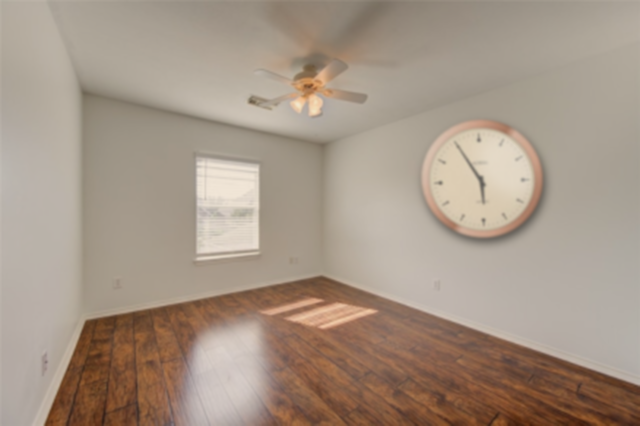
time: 5:55
